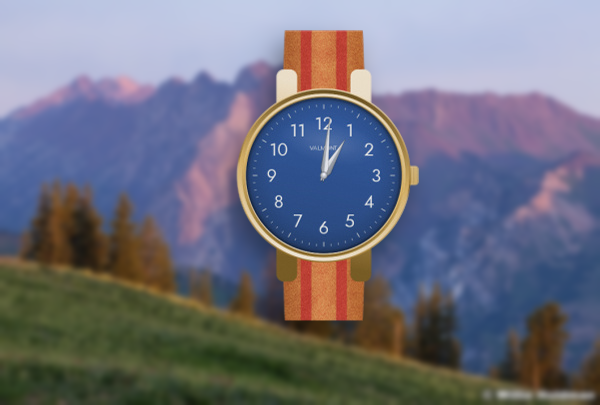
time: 1:01
